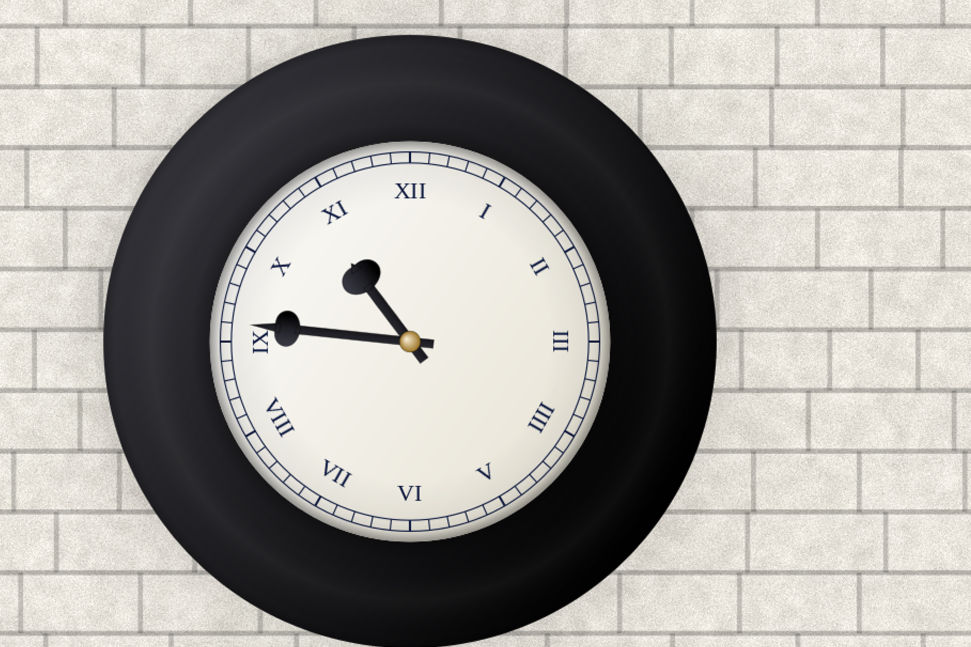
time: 10:46
